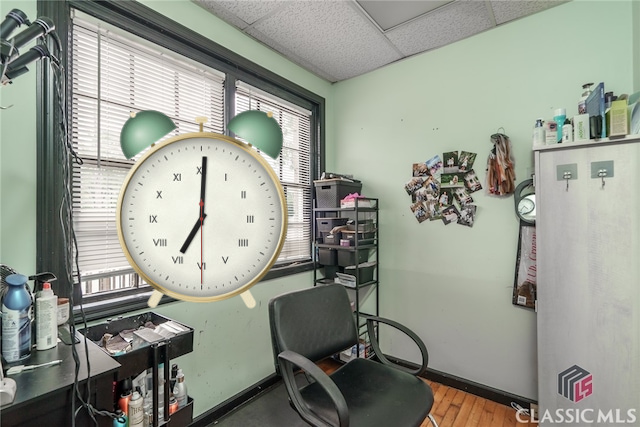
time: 7:00:30
